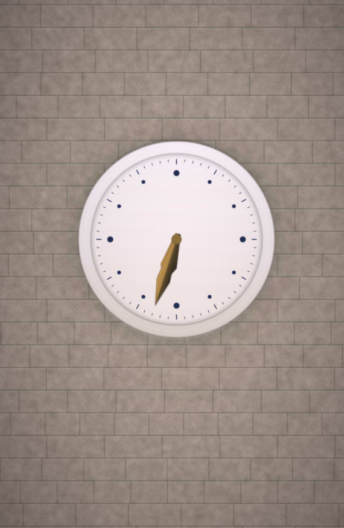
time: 6:33
